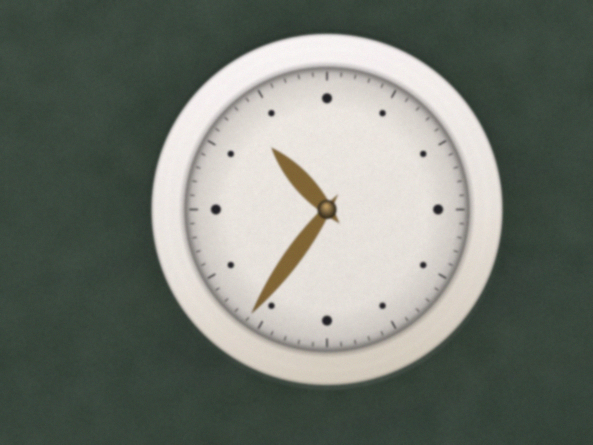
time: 10:36
